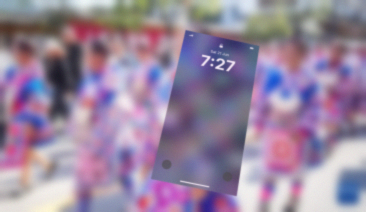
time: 7:27
